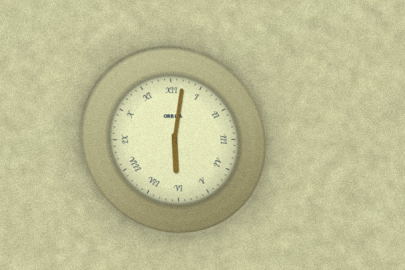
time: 6:02
